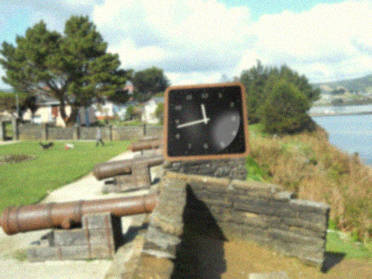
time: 11:43
